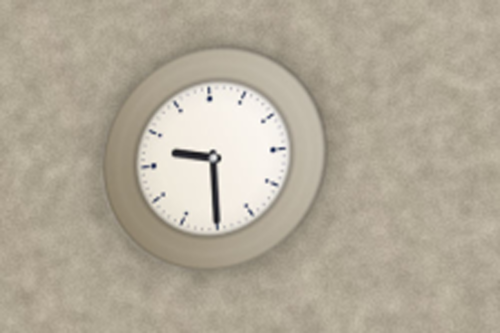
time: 9:30
